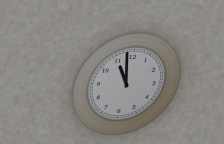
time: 10:58
